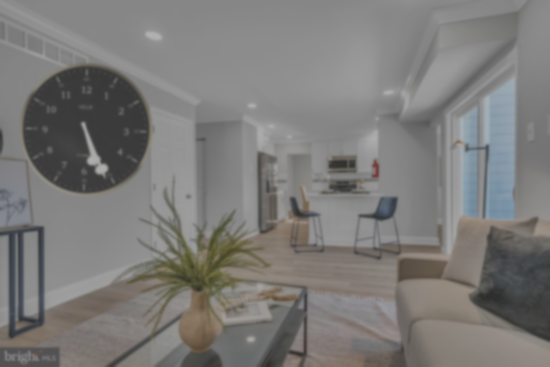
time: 5:26
